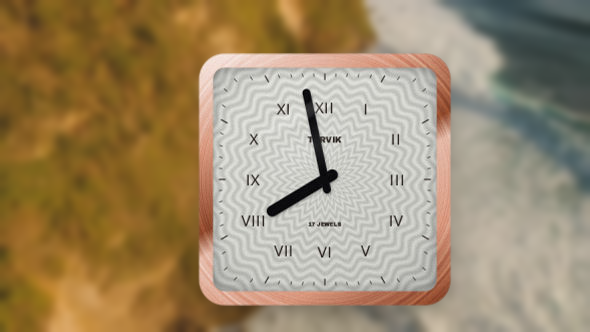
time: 7:58
